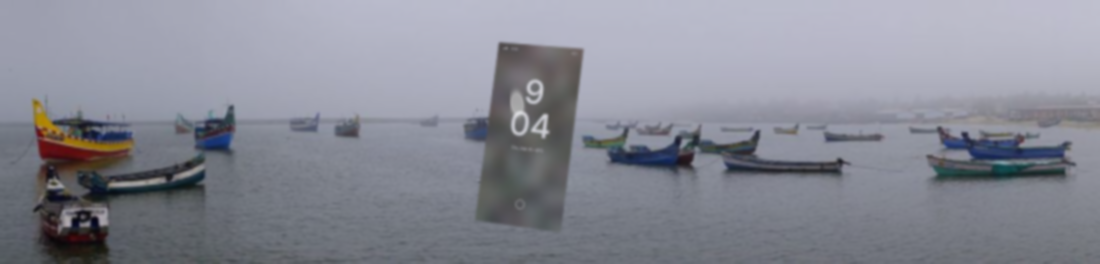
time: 9:04
